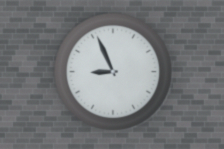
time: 8:56
